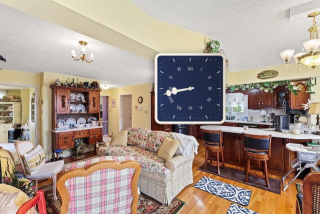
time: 8:43
